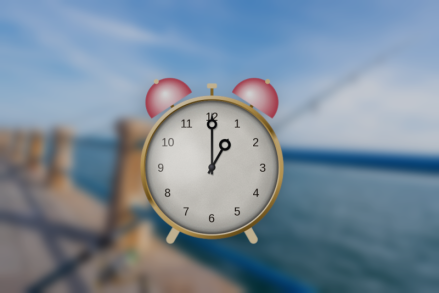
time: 1:00
